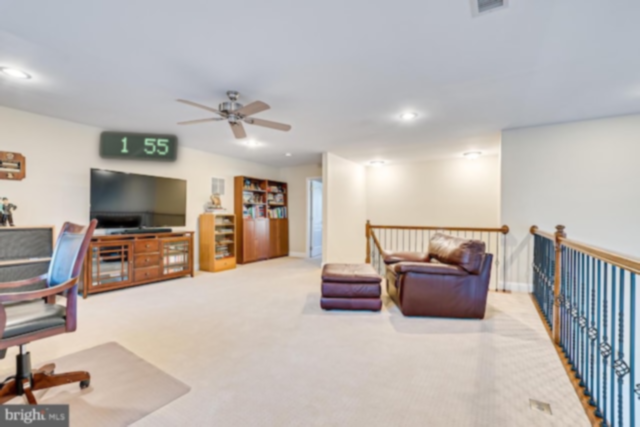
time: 1:55
